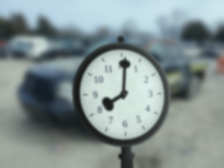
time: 8:01
